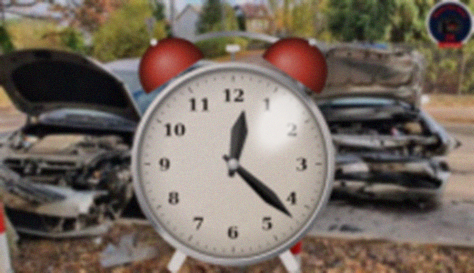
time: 12:22
